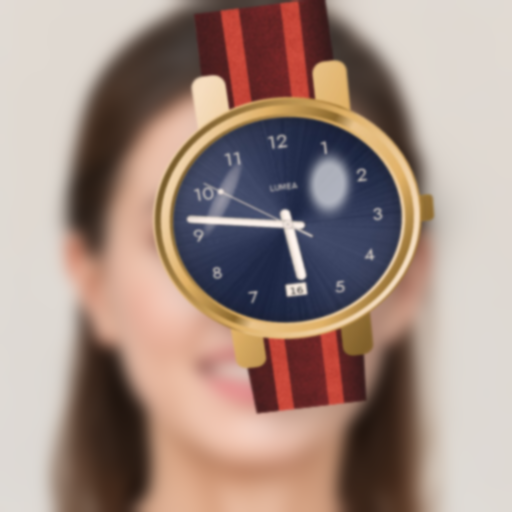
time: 5:46:51
